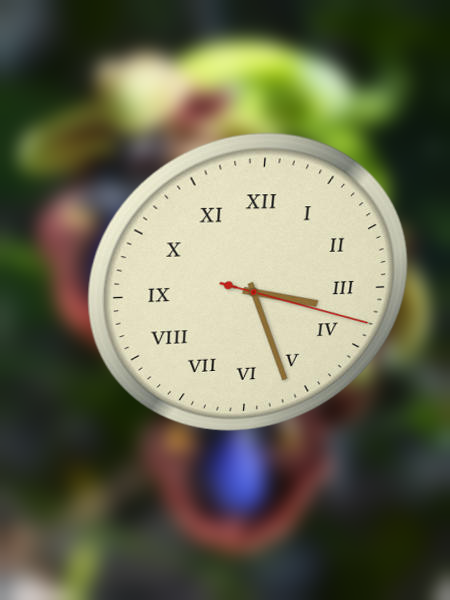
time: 3:26:18
